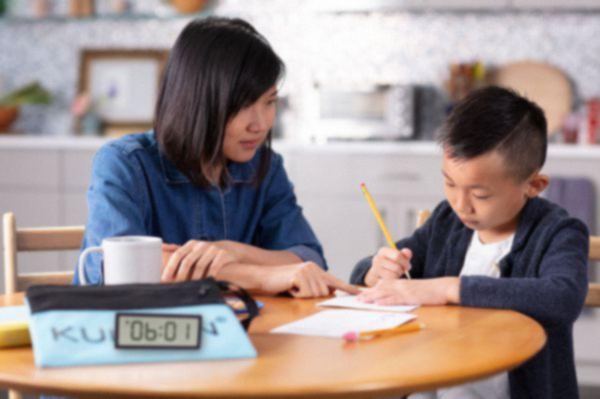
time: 6:01
